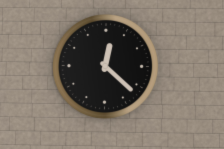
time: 12:22
